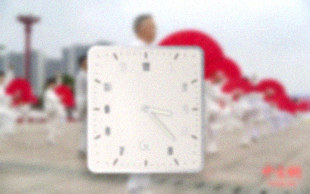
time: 3:23
